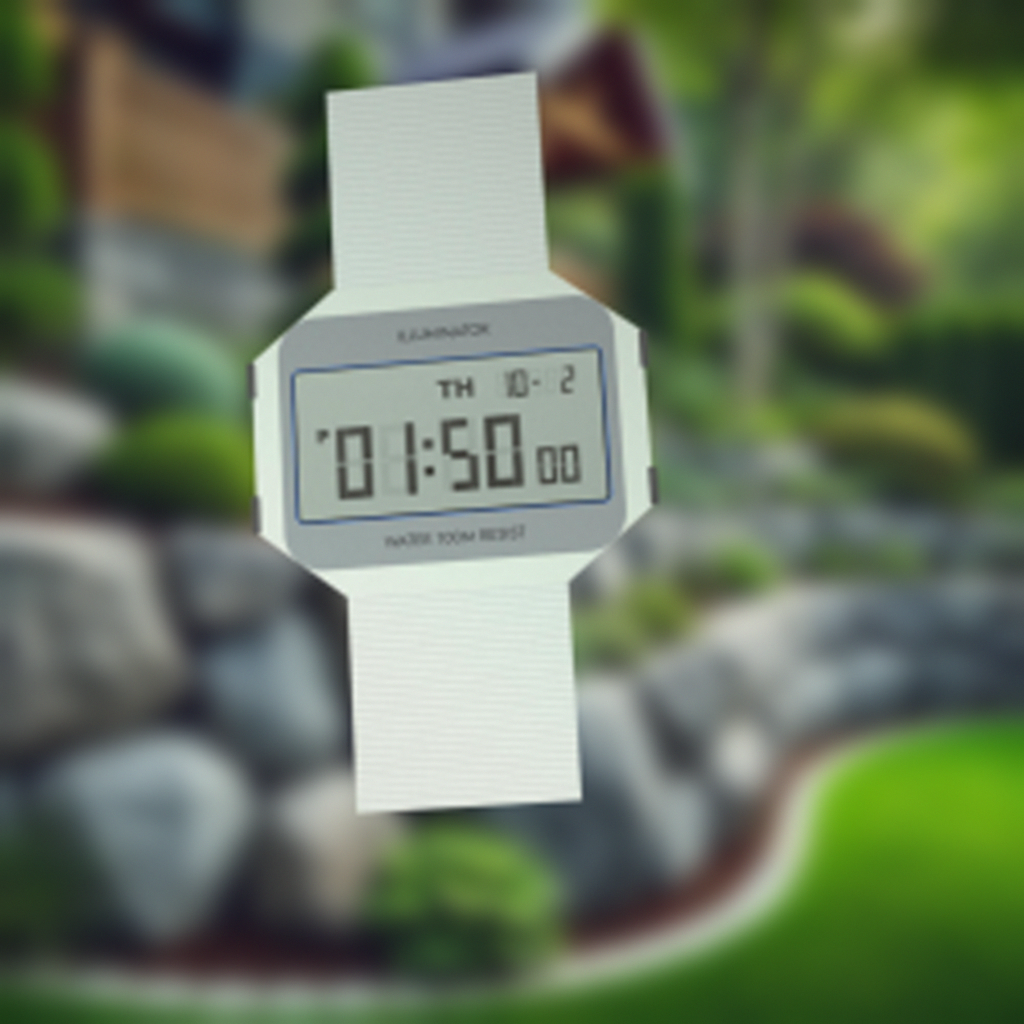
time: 1:50:00
